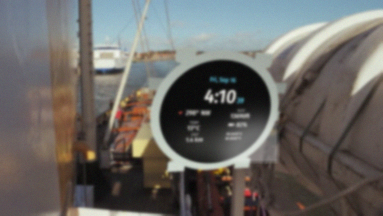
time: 4:10
